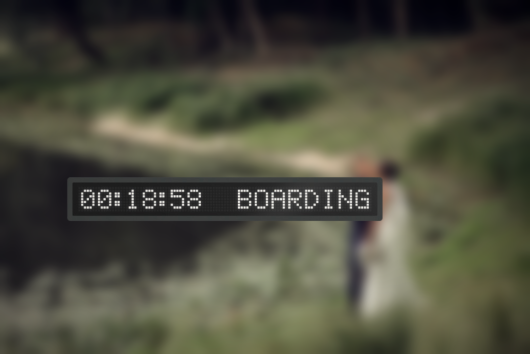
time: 0:18:58
